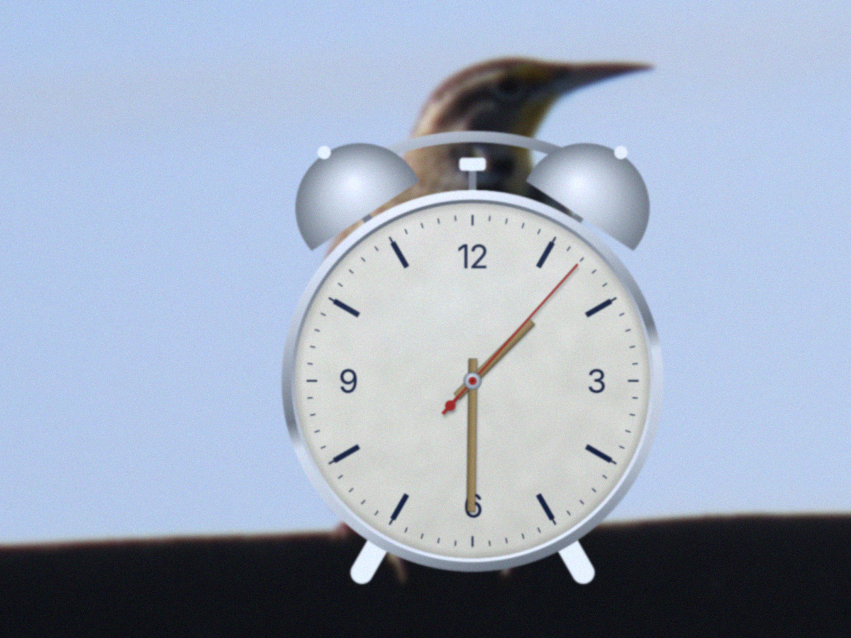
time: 1:30:07
